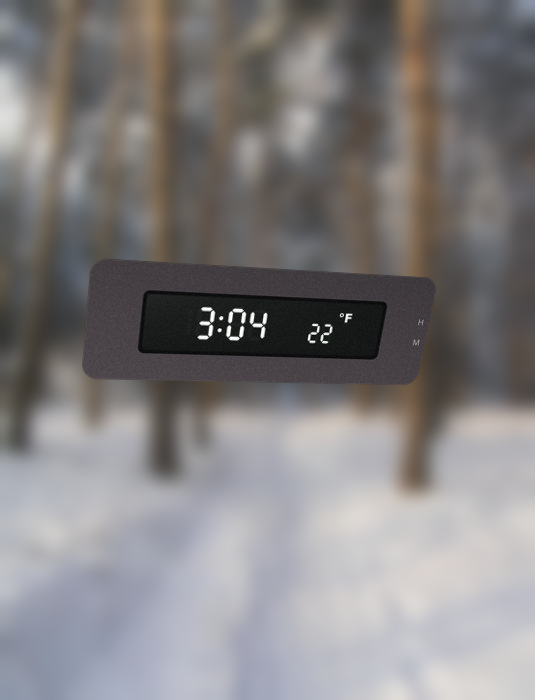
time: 3:04
